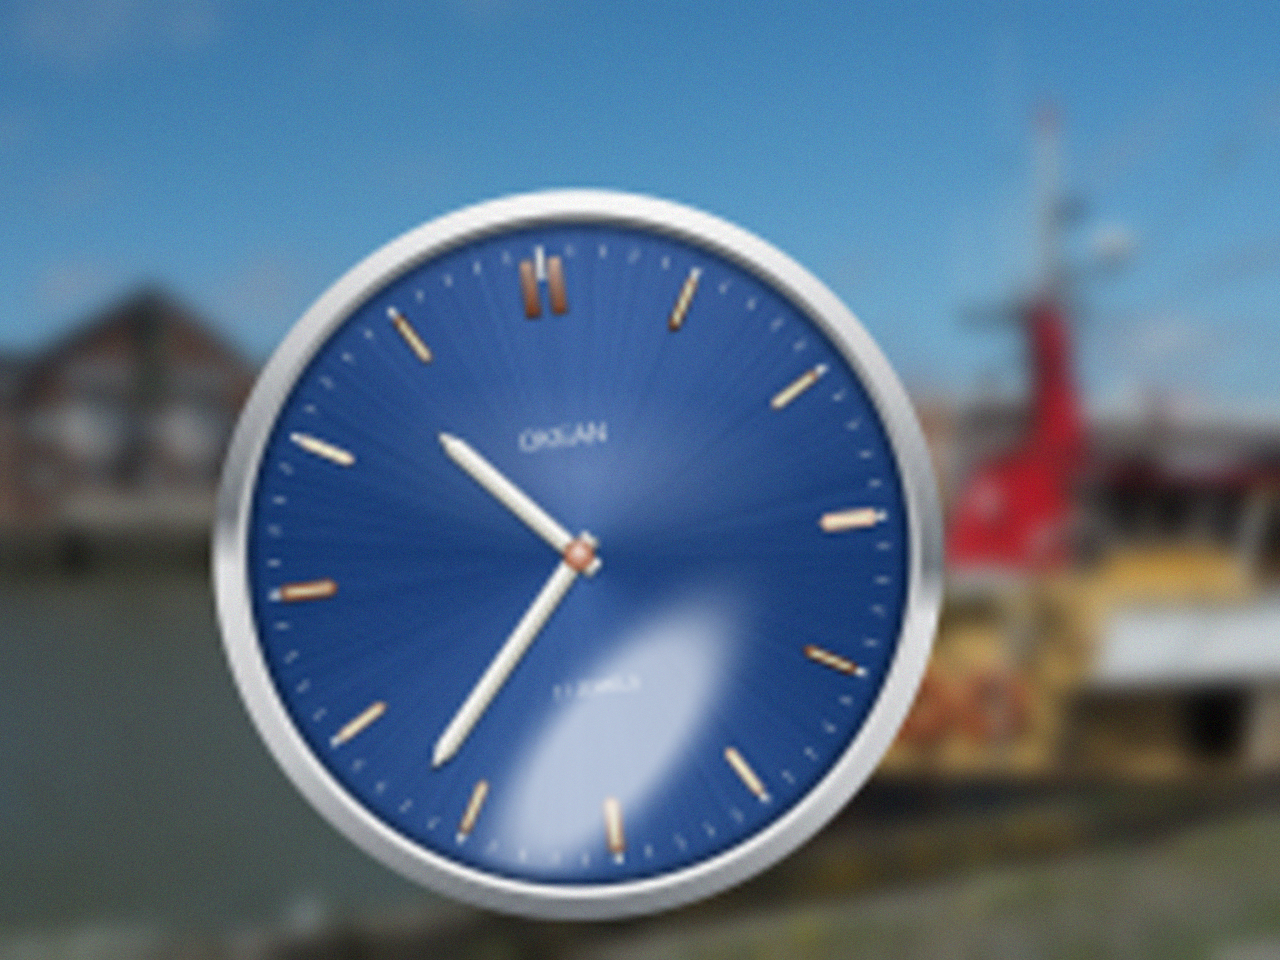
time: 10:37
